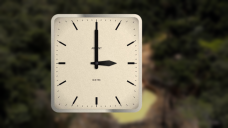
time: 3:00
